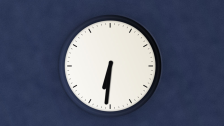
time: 6:31
